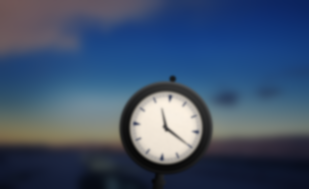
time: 11:20
